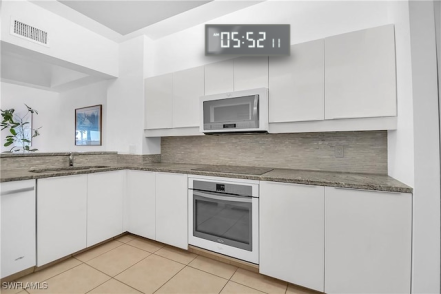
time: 5:52:11
